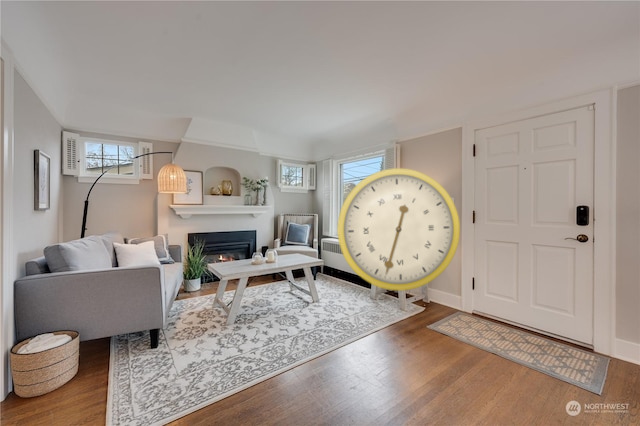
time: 12:33
